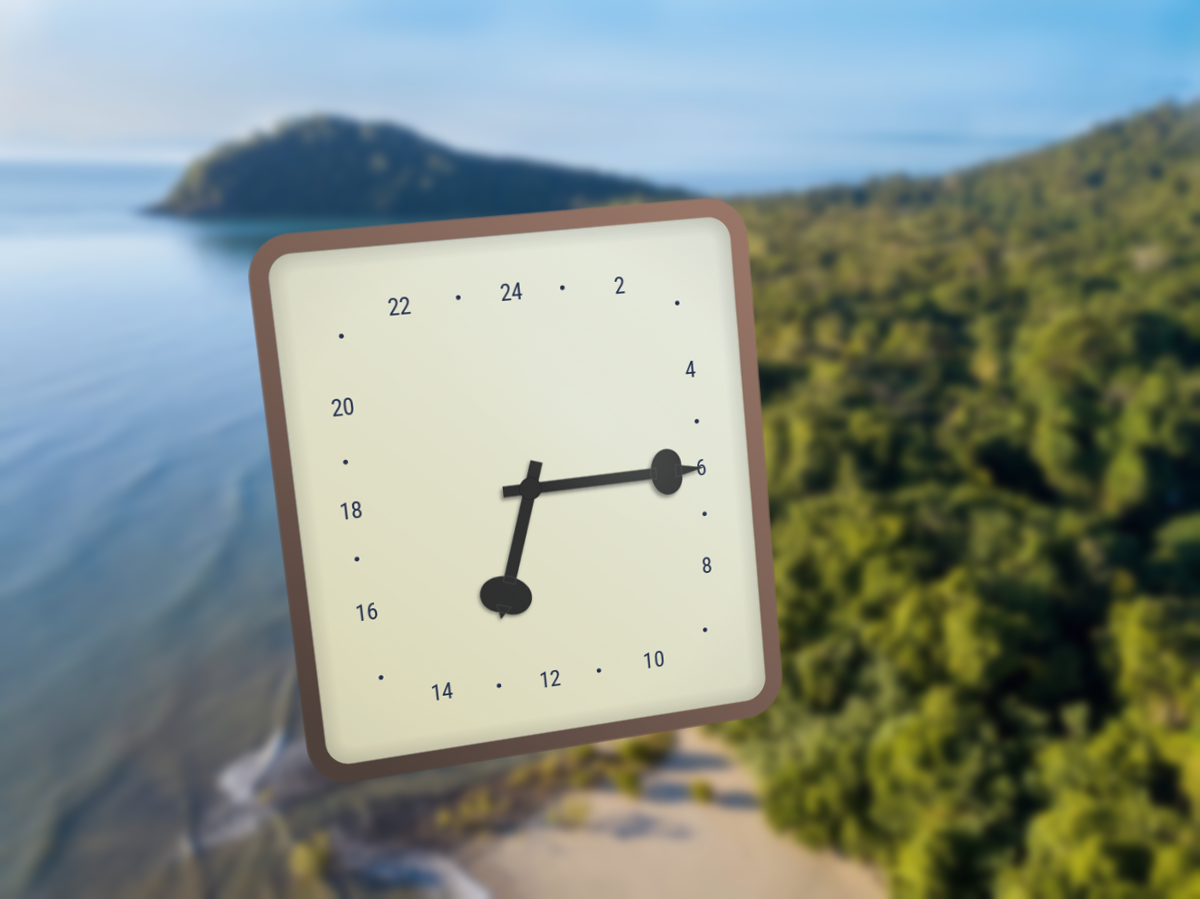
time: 13:15
